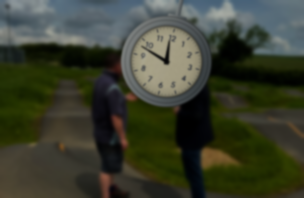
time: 11:48
